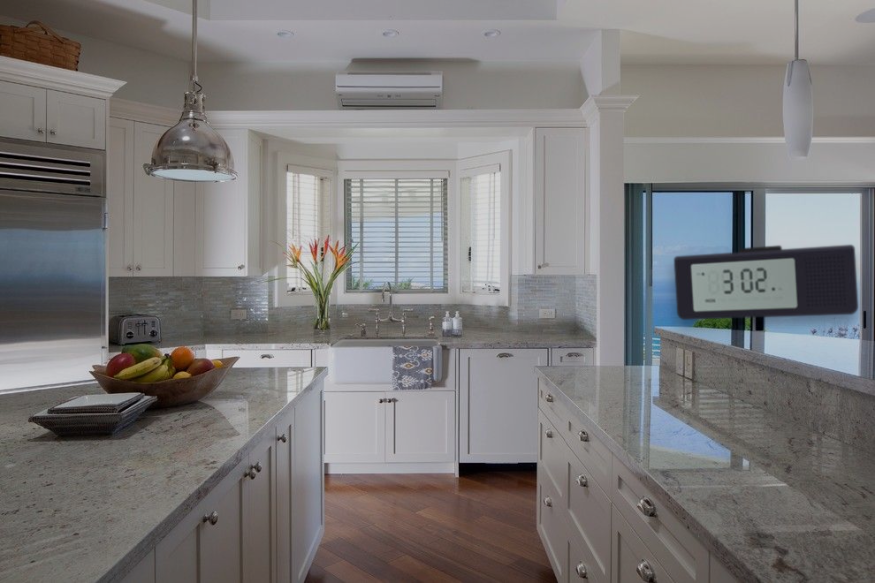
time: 3:02
